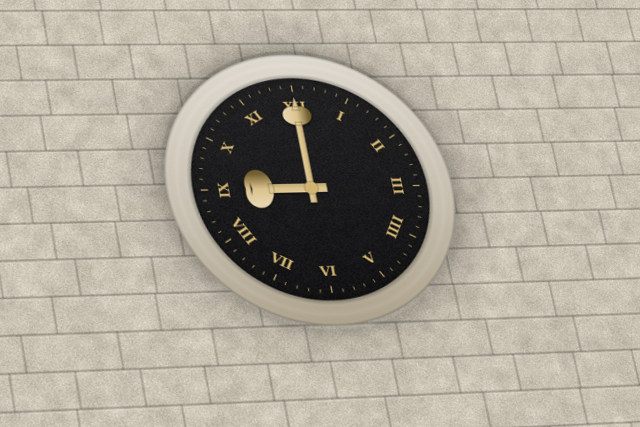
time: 9:00
